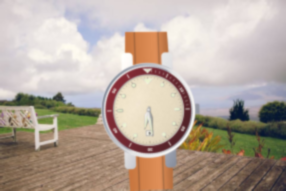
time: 6:29
